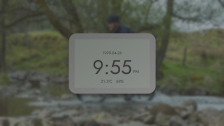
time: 9:55
